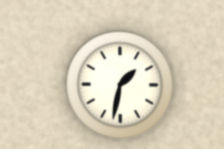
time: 1:32
